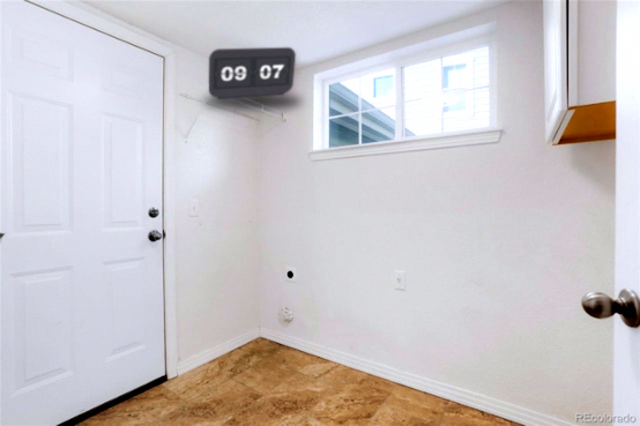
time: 9:07
